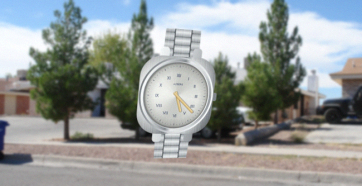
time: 5:22
